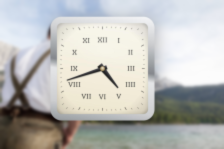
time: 4:42
